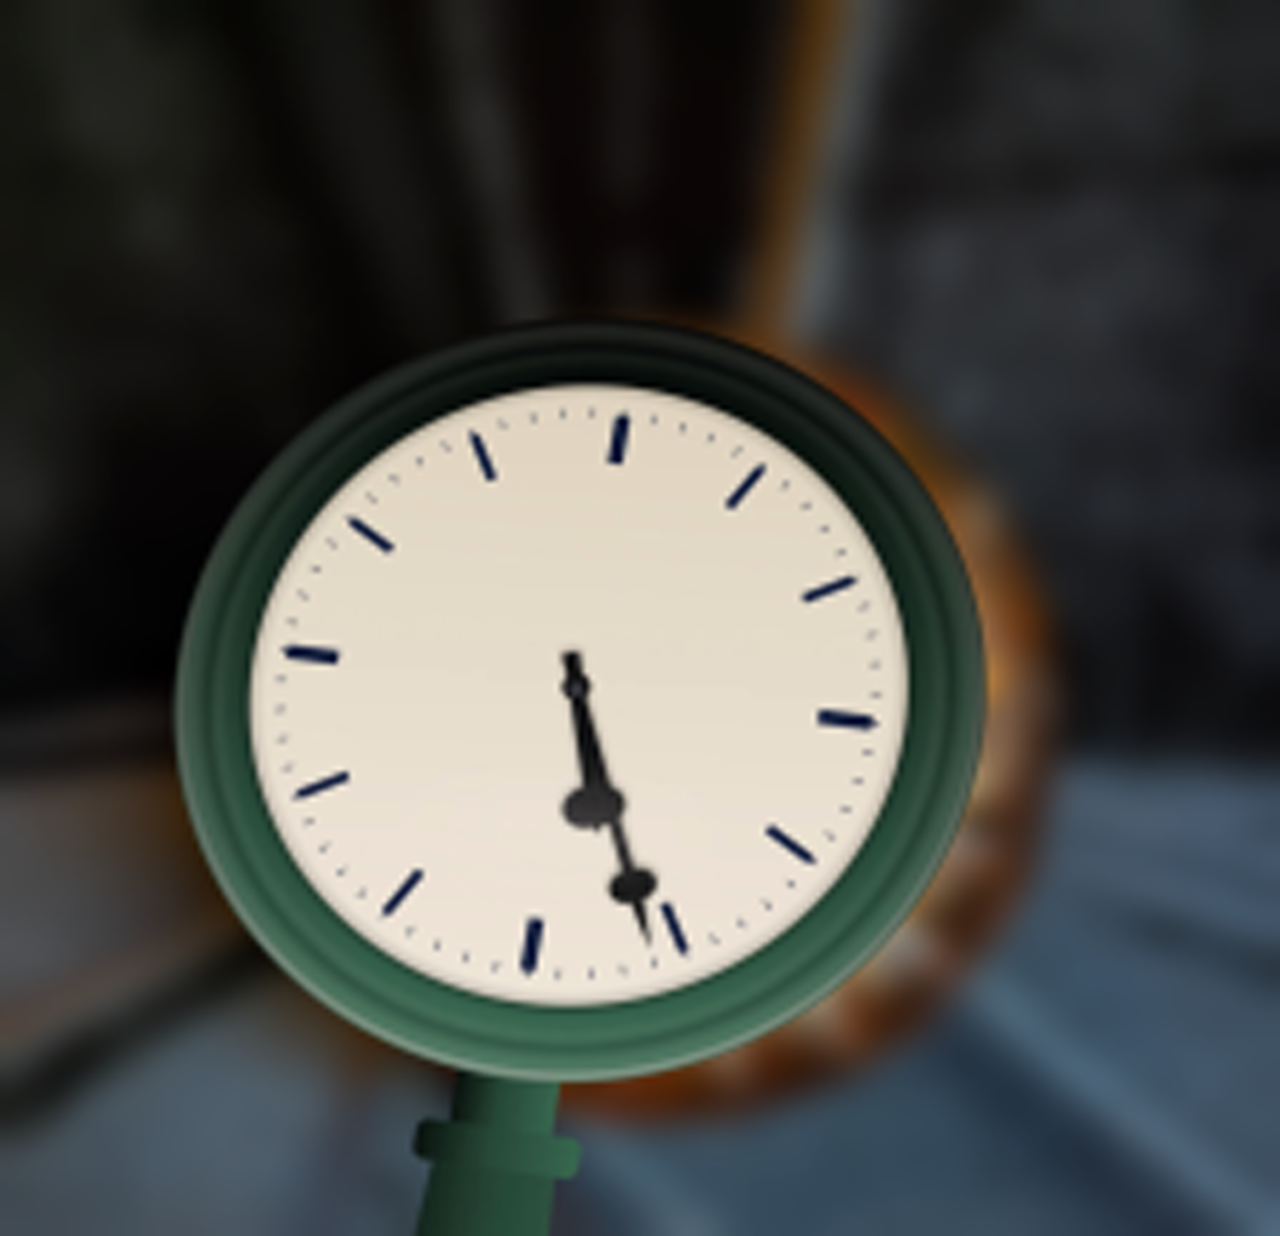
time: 5:26
